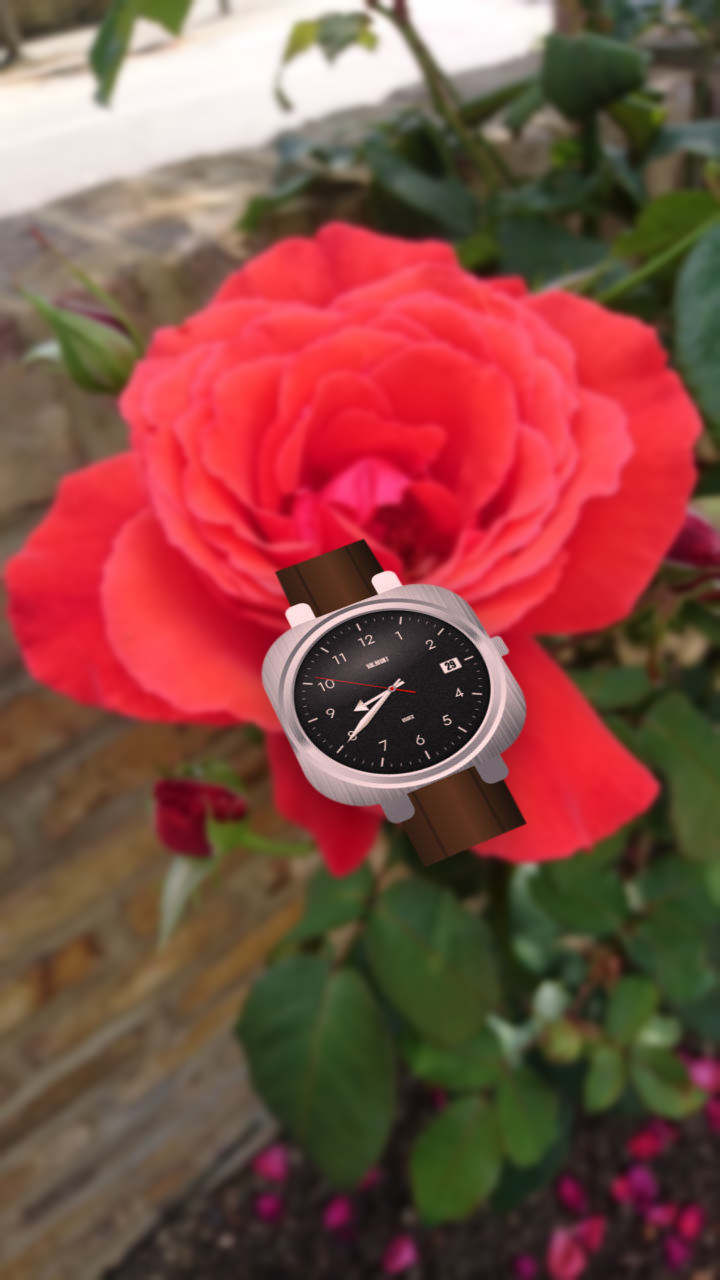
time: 8:39:51
